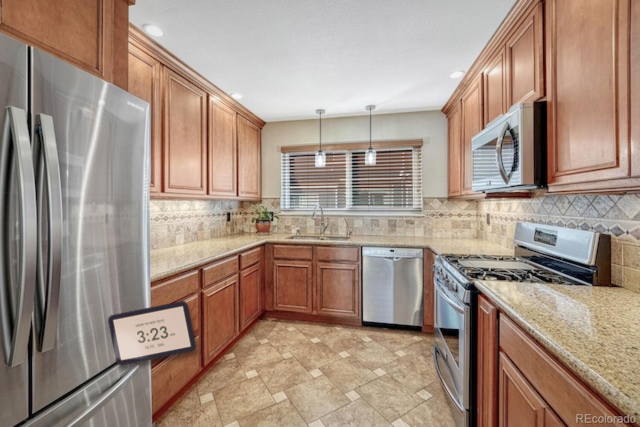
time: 3:23
